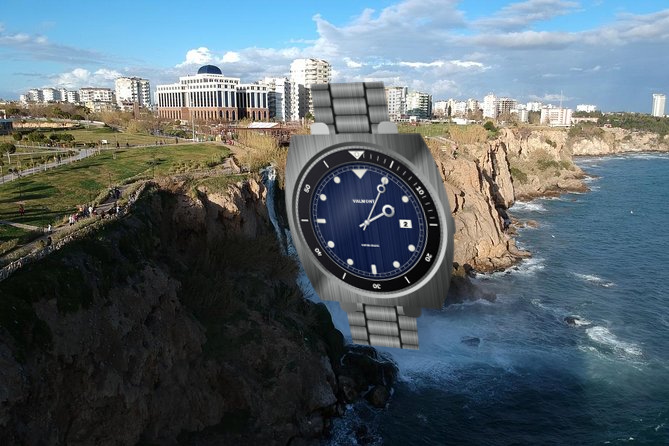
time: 2:05
